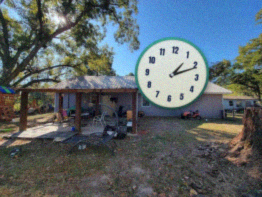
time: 1:11
